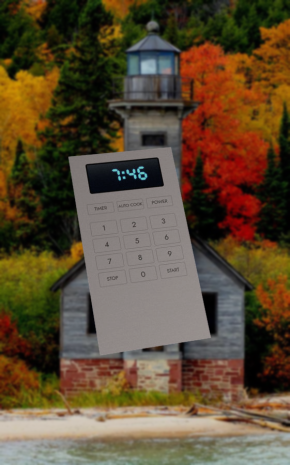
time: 7:46
